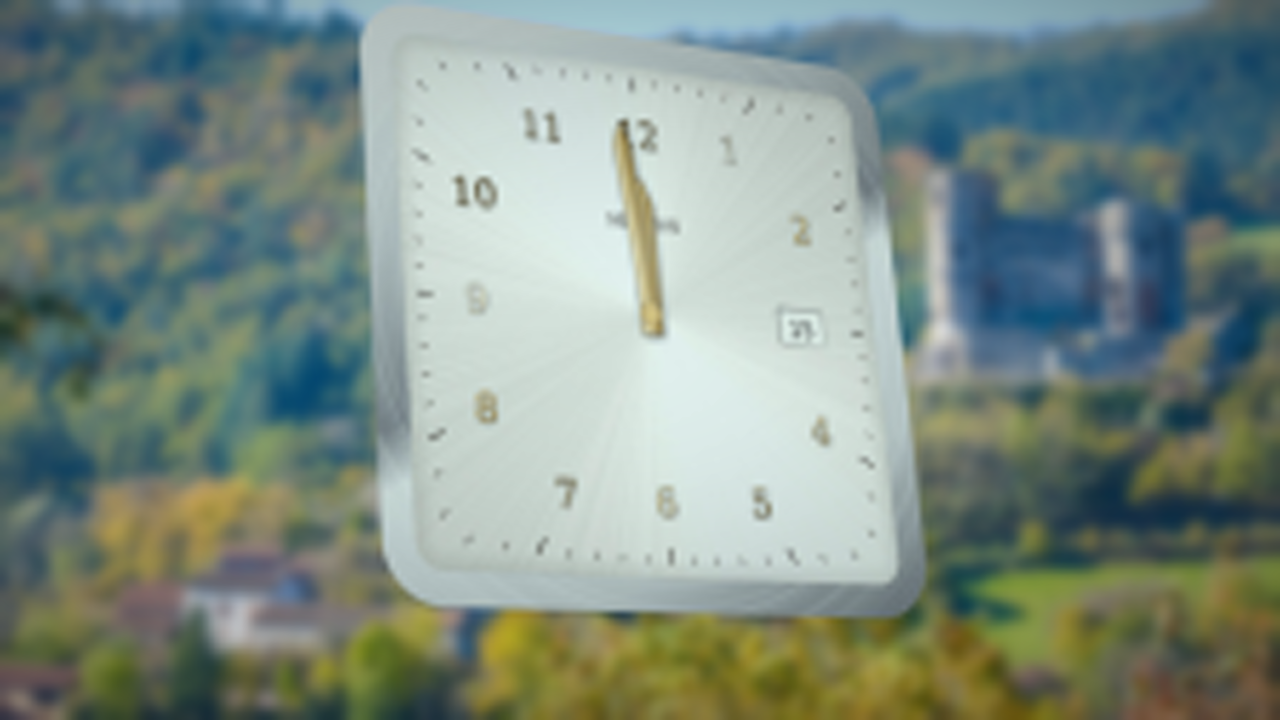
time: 11:59
